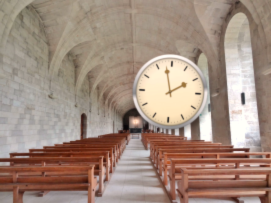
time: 1:58
